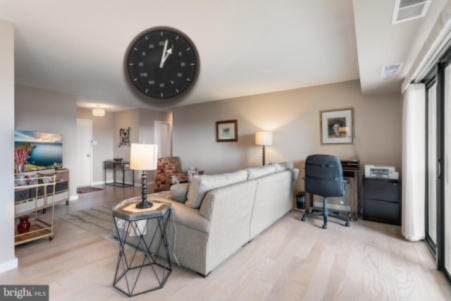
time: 1:02
